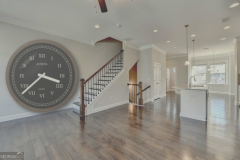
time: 3:38
